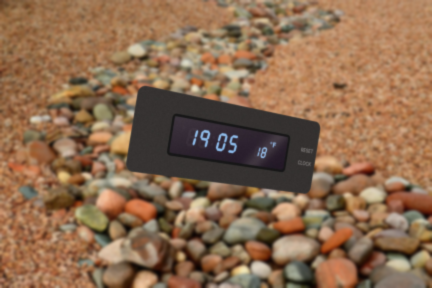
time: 19:05
